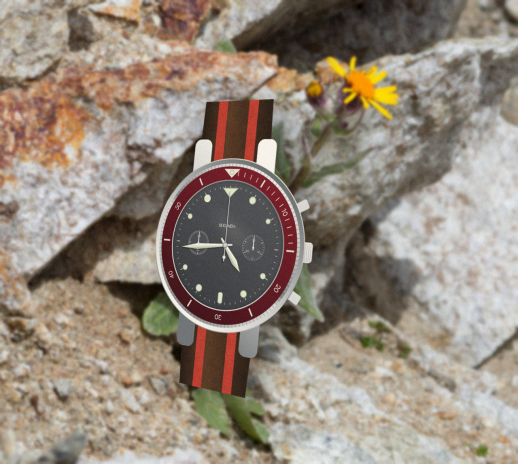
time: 4:44
